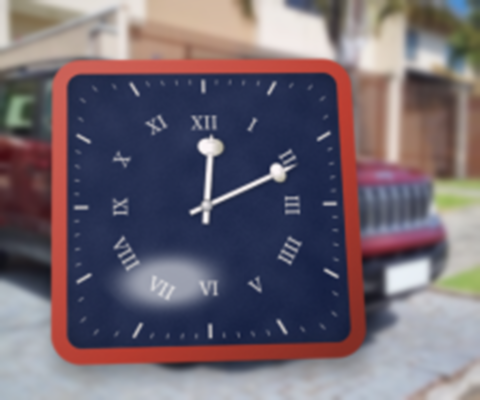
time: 12:11
